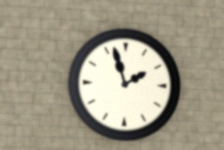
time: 1:57
